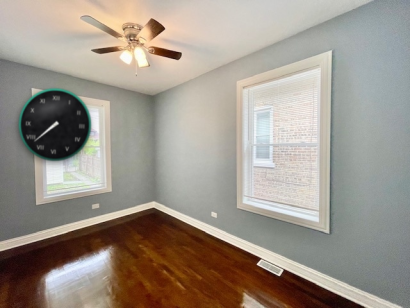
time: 7:38
